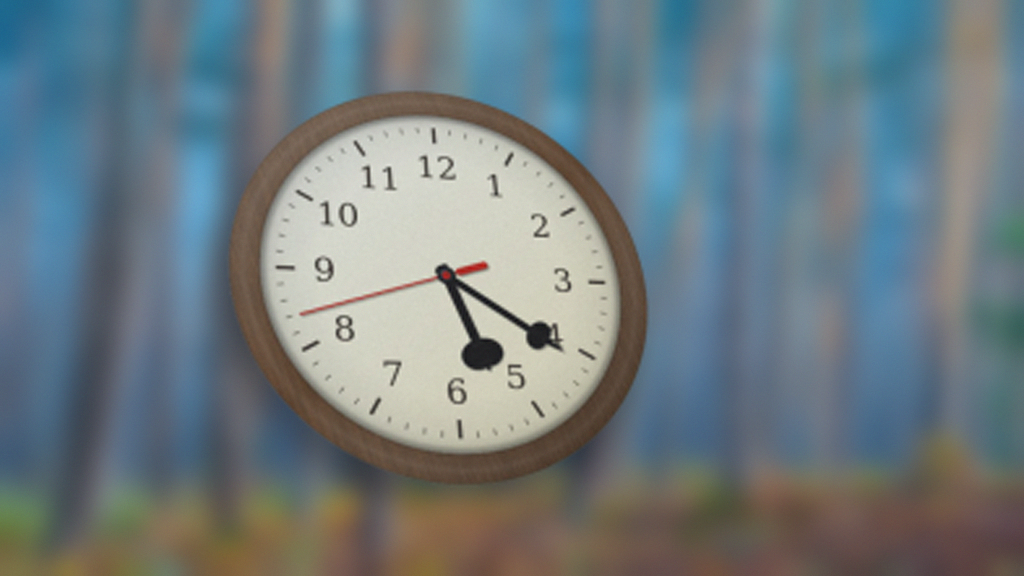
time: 5:20:42
